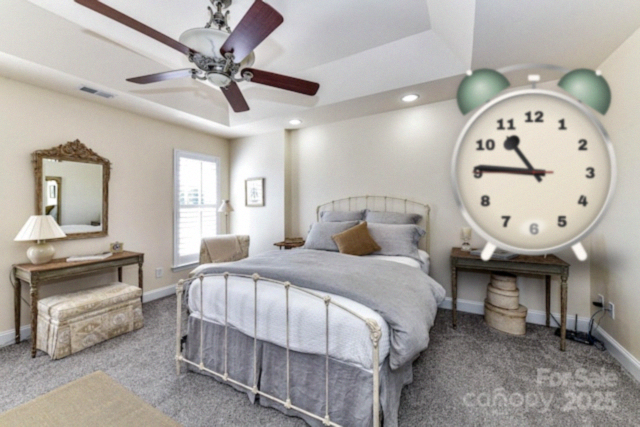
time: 10:45:45
